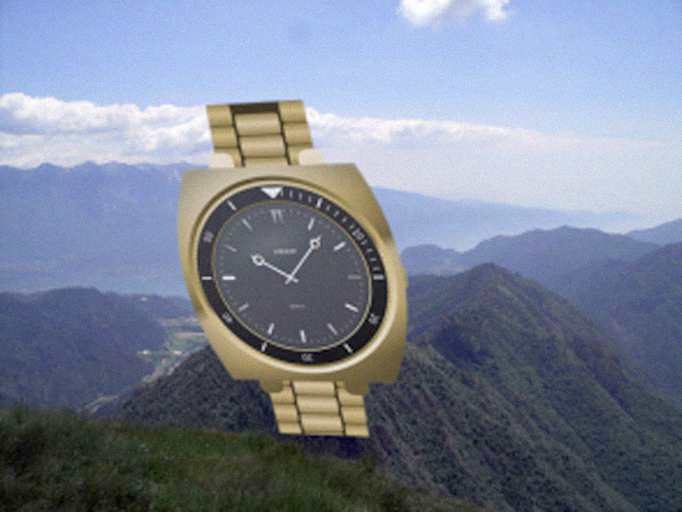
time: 10:07
